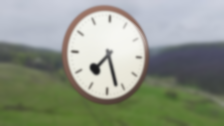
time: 7:27
